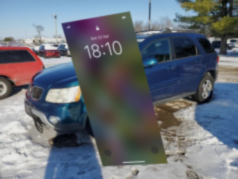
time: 18:10
